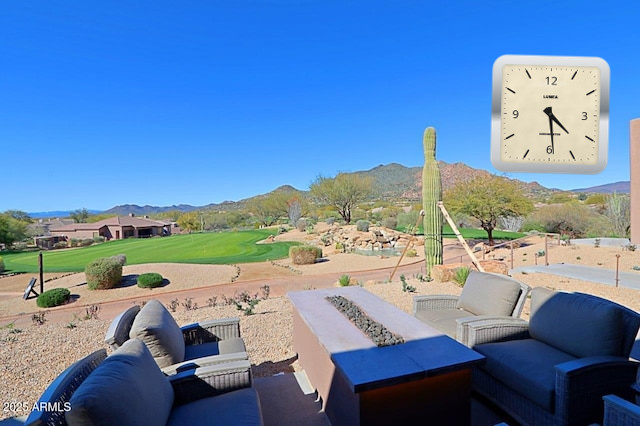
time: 4:29
